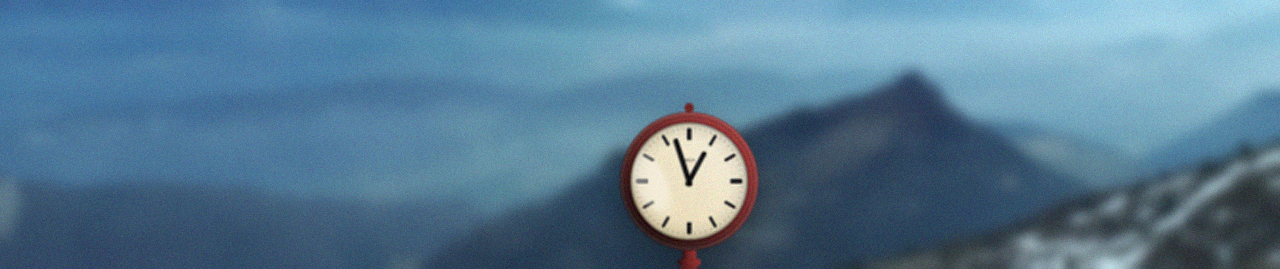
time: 12:57
